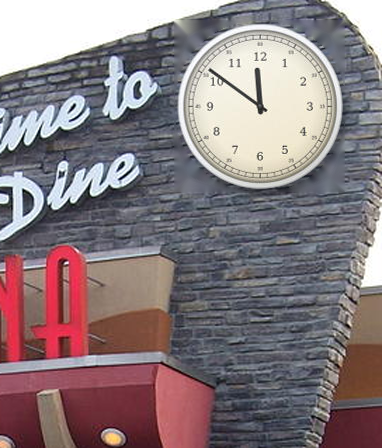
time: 11:51
